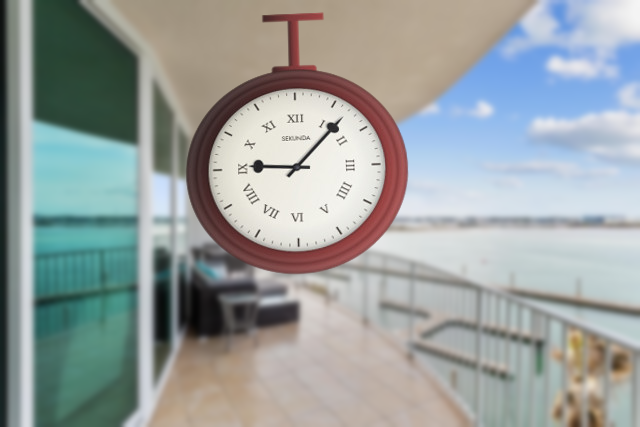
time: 9:07
